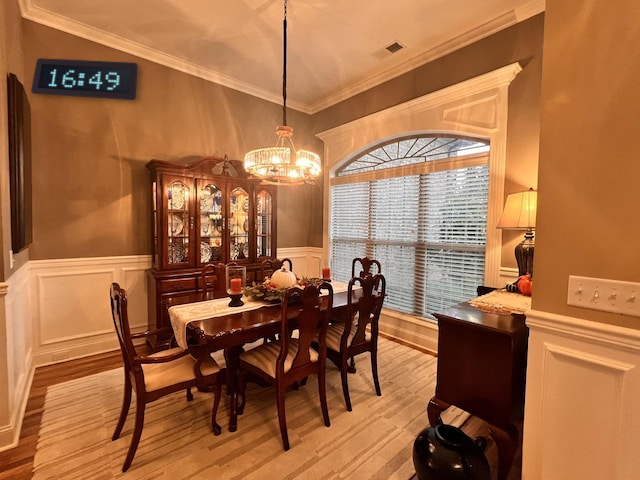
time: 16:49
